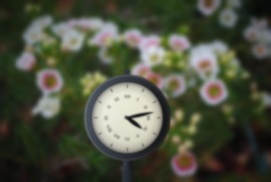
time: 4:13
